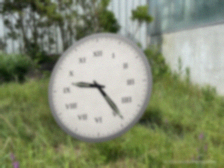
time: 9:24
